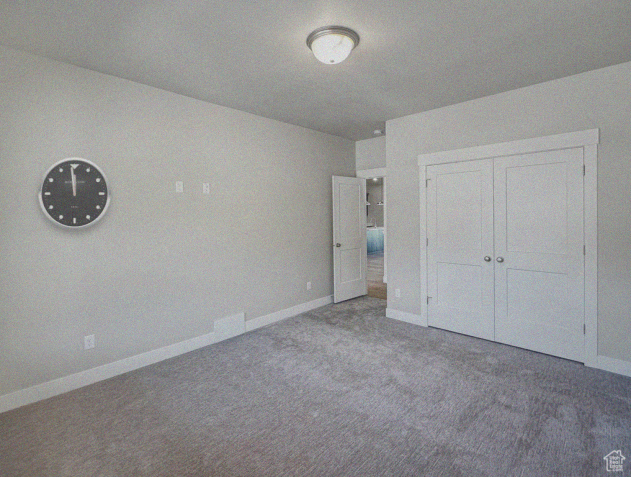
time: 11:59
